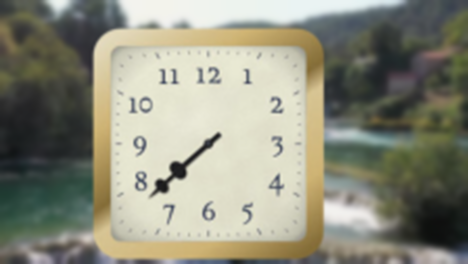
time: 7:38
